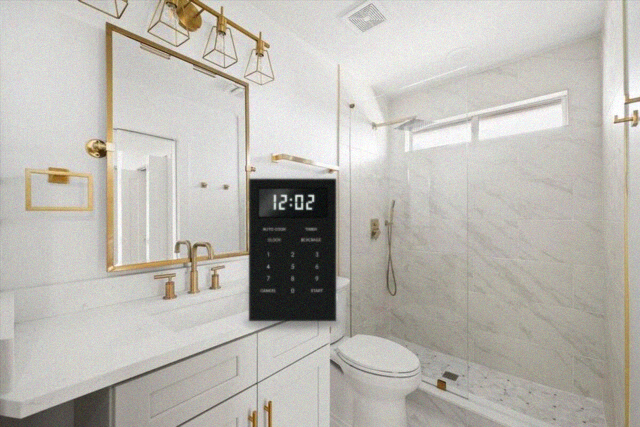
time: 12:02
